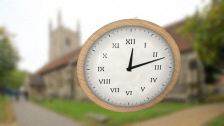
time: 12:12
